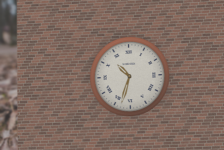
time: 10:33
